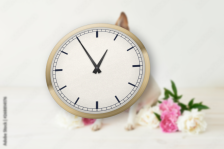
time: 12:55
